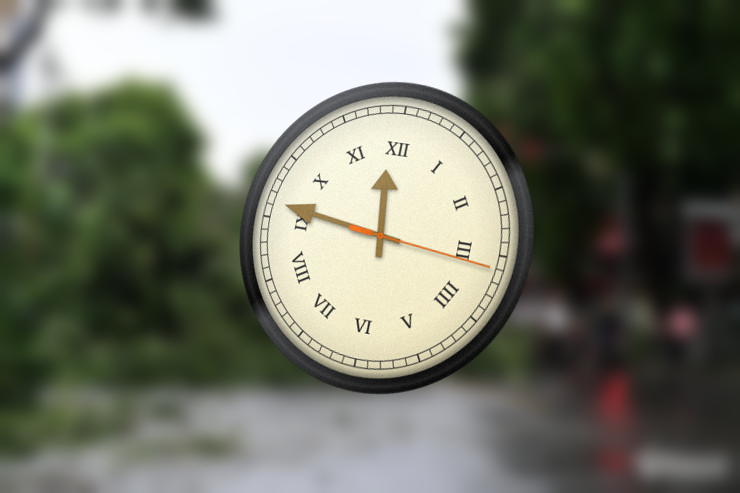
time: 11:46:16
